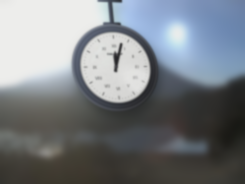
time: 12:03
